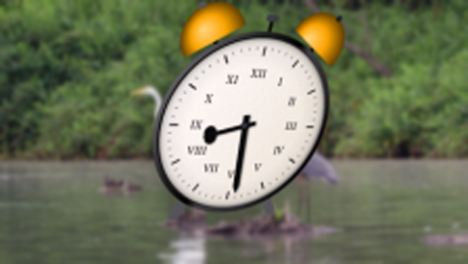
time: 8:29
